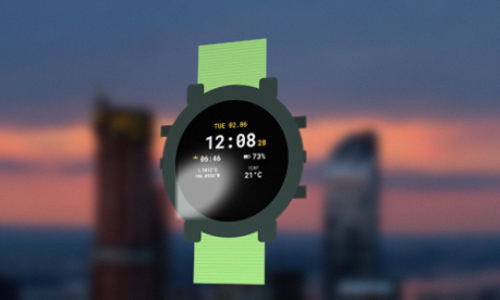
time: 12:08
